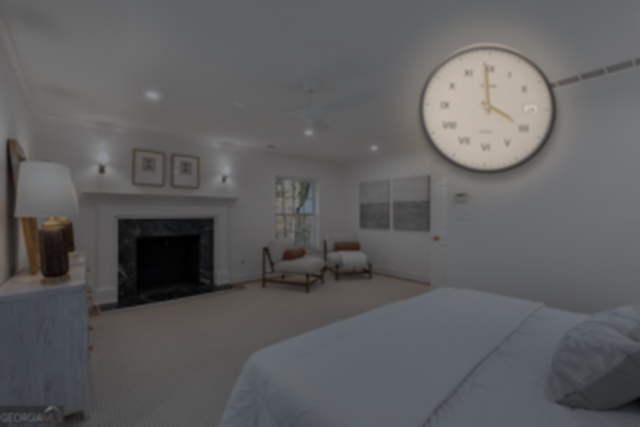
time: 3:59
